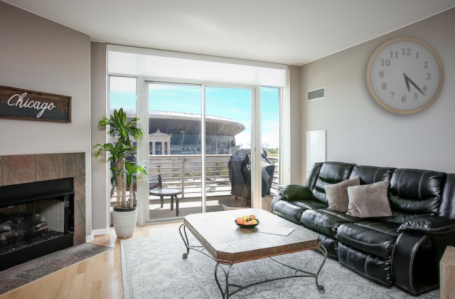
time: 5:22
